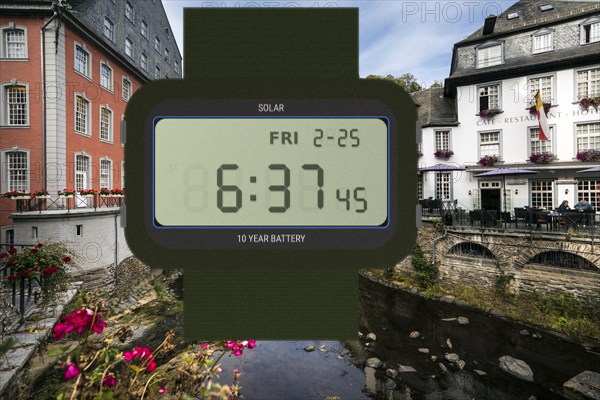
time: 6:37:45
